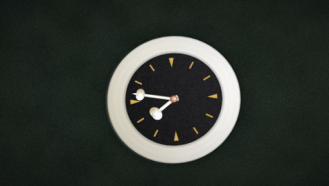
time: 7:47
